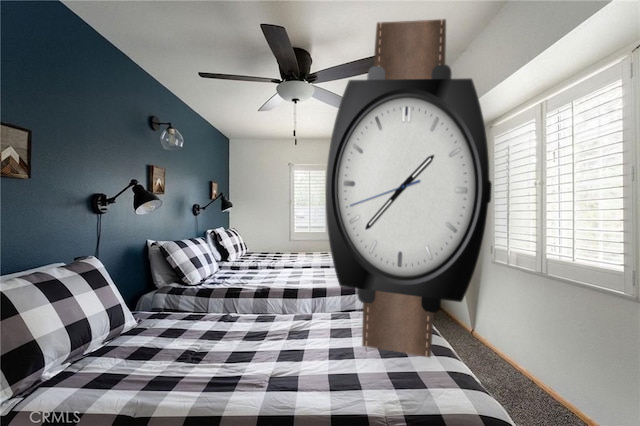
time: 1:37:42
